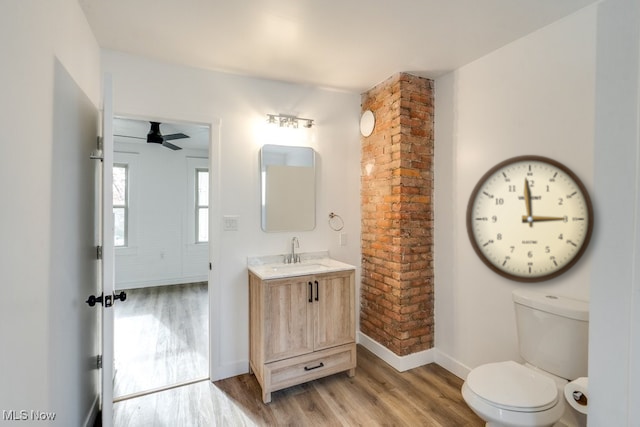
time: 2:59
